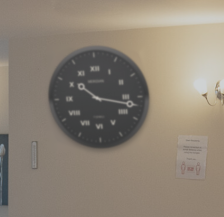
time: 10:17
